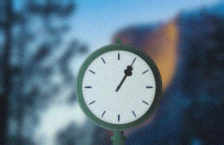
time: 1:05
